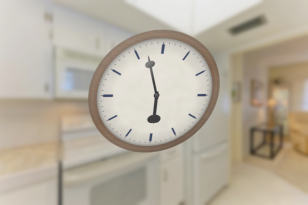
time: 5:57
